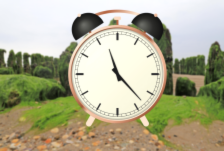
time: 11:23
